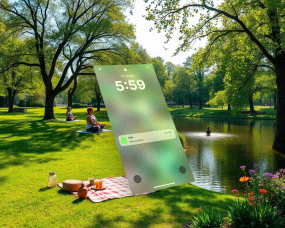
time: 5:59
